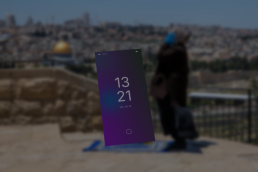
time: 13:21
